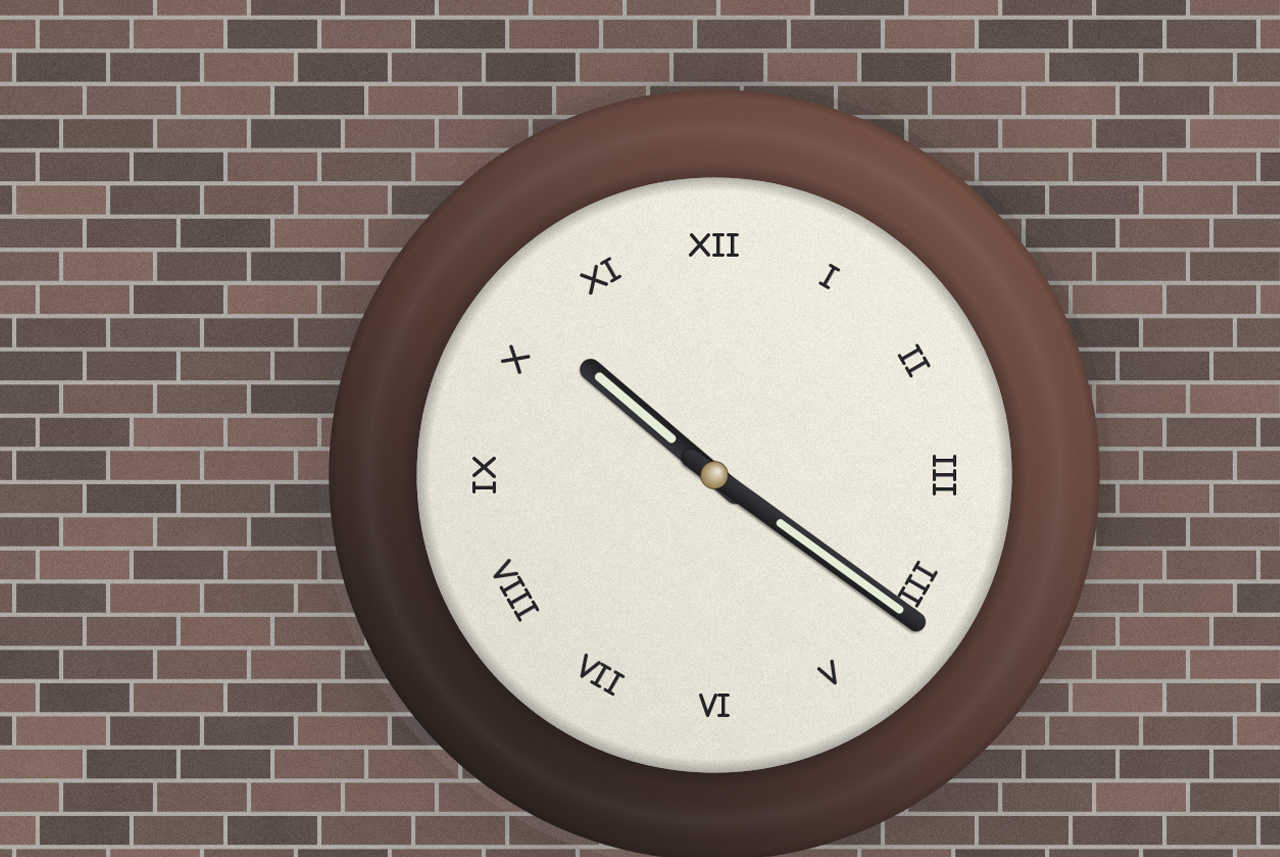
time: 10:21
